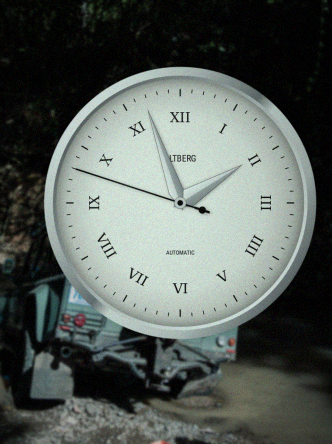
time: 1:56:48
